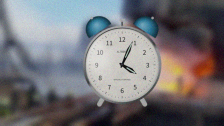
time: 4:04
